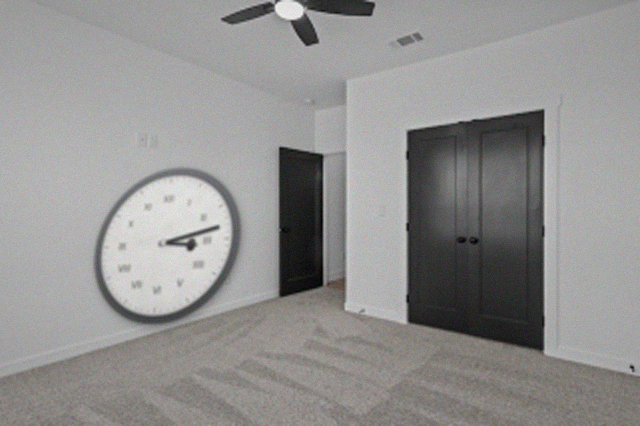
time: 3:13
